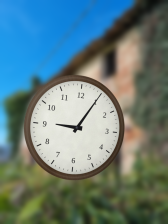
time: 9:05
